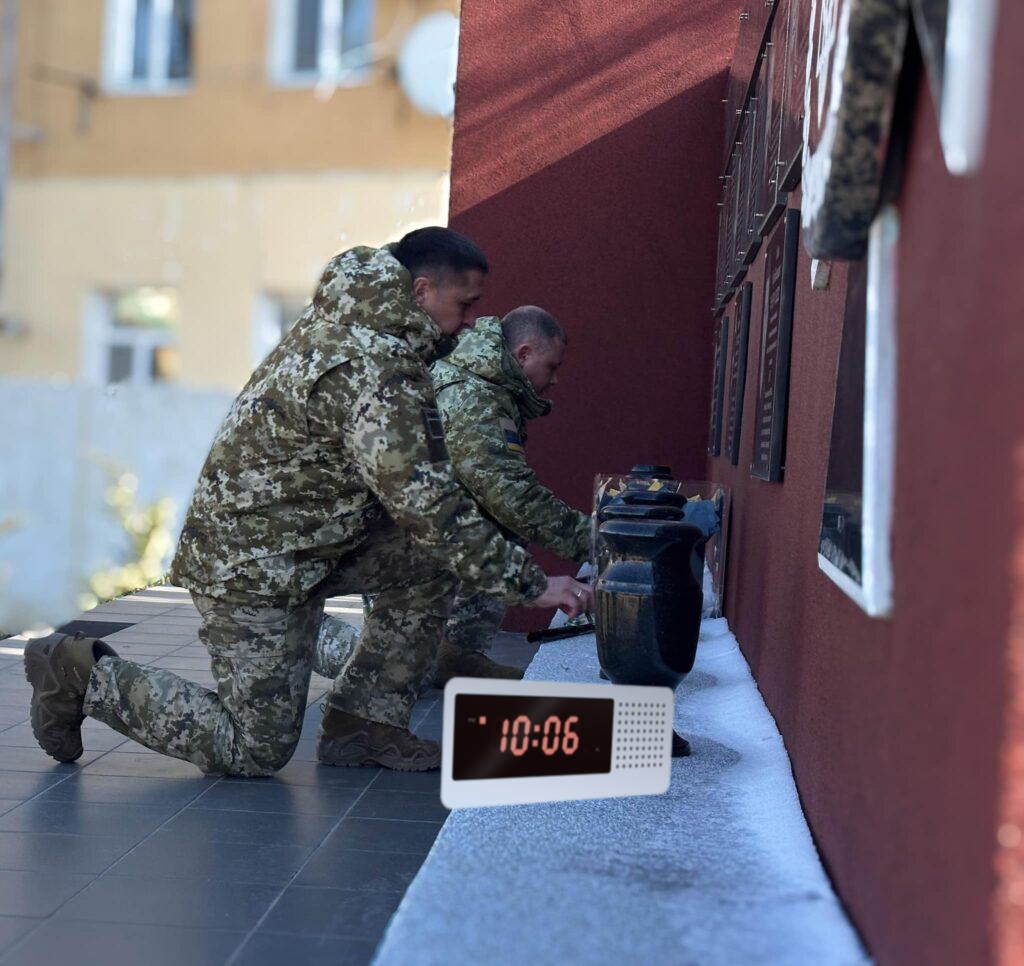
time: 10:06
